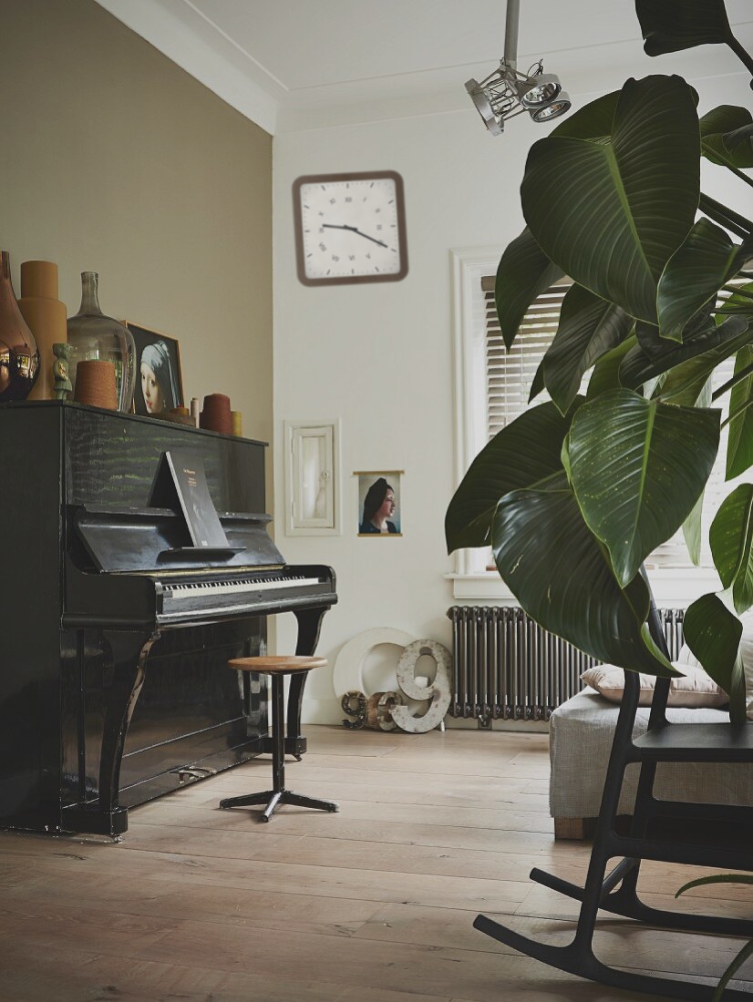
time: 9:20
